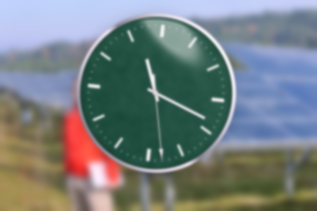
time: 11:18:28
